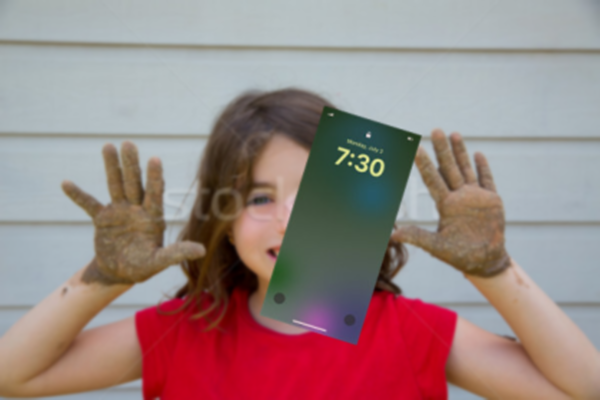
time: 7:30
